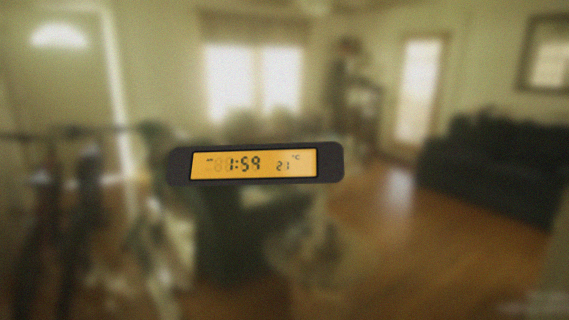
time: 1:59
